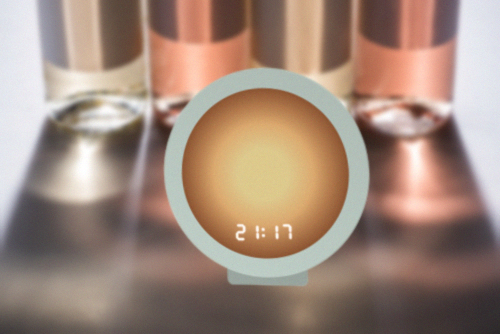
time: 21:17
